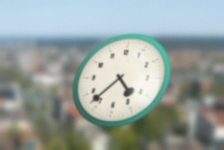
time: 4:37
